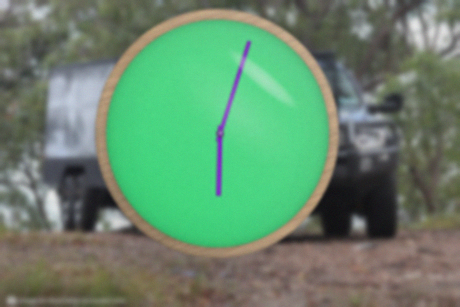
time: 6:03
